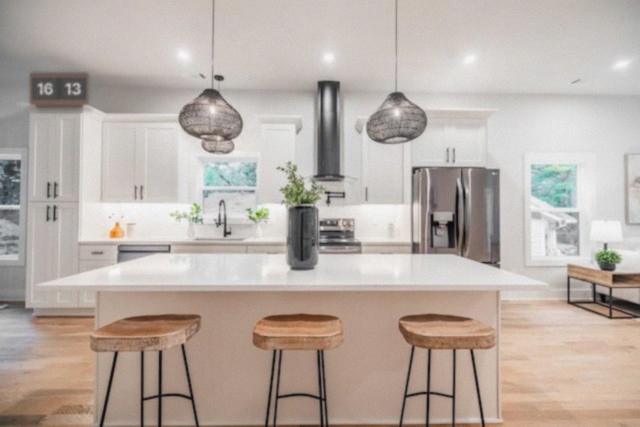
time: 16:13
